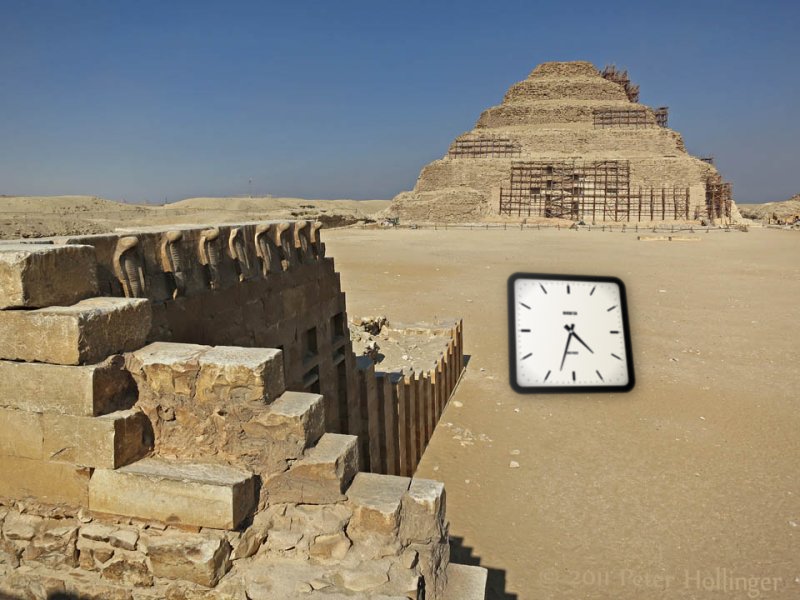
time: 4:33
